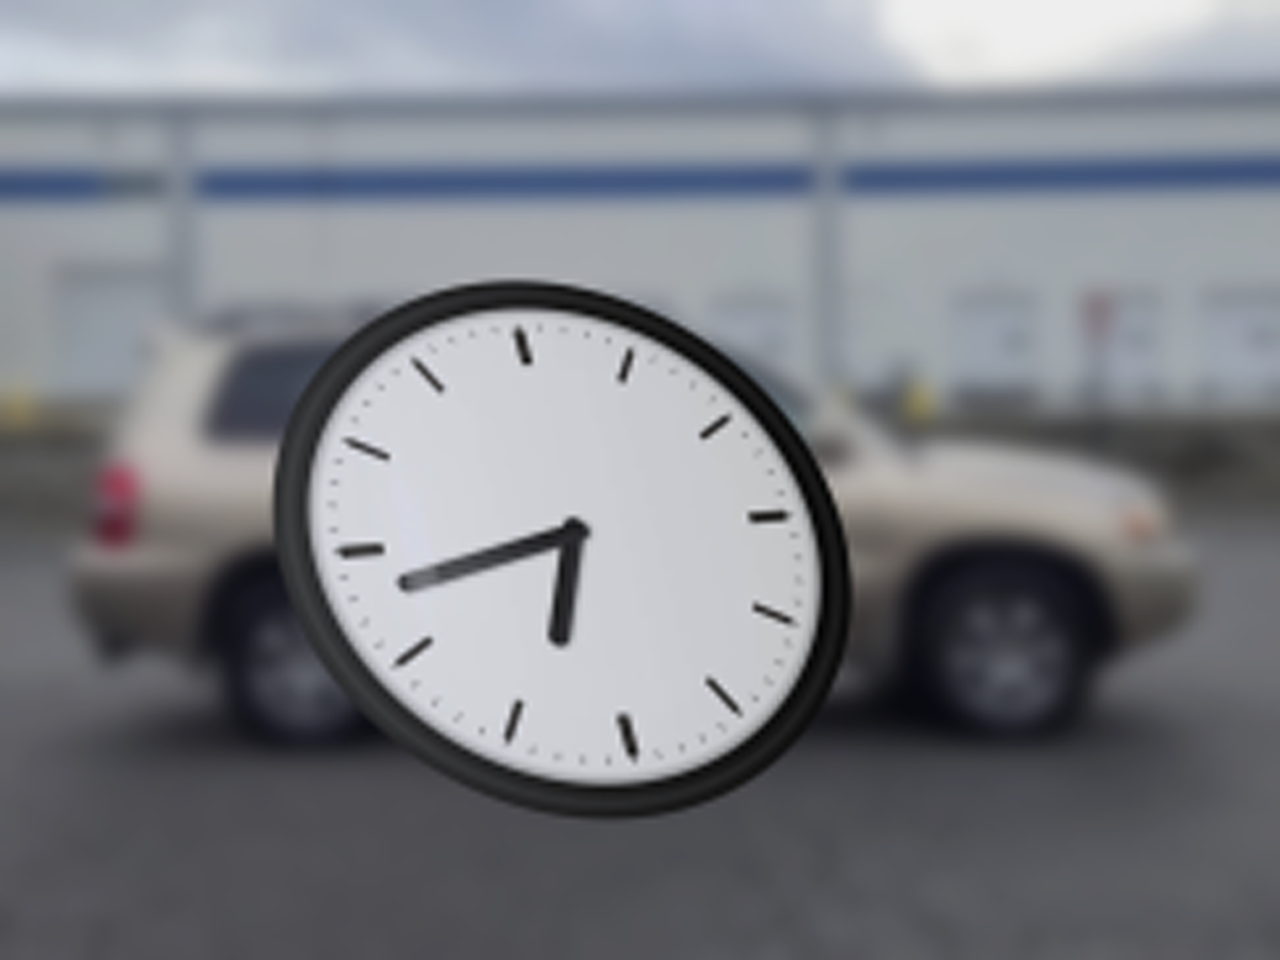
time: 6:43
